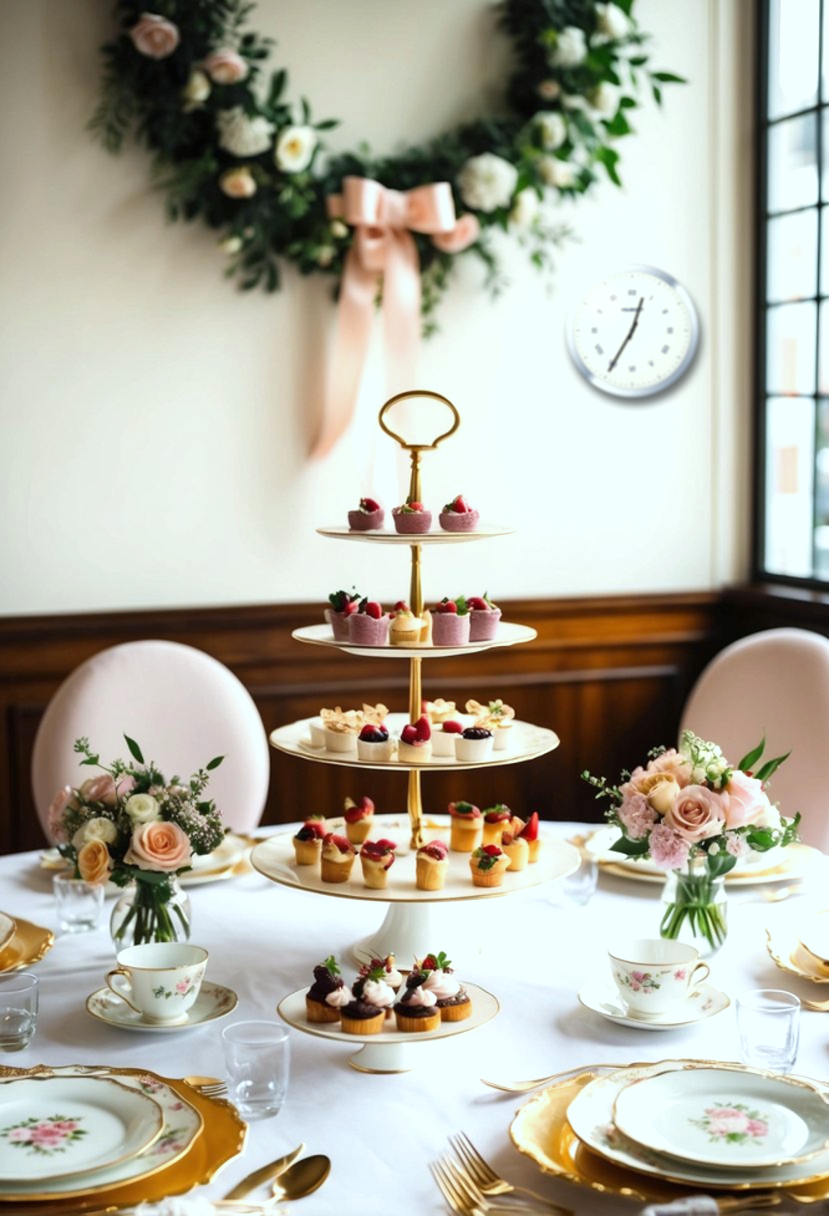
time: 12:35
